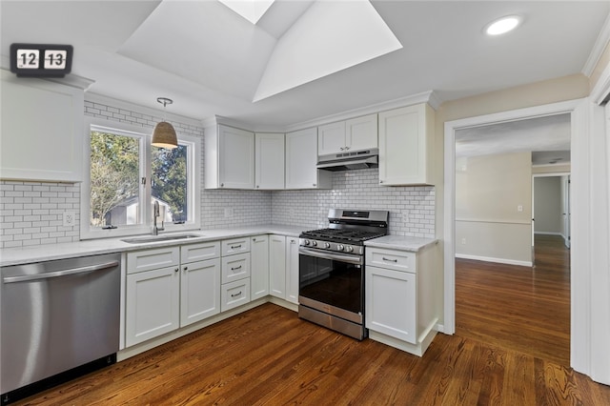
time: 12:13
